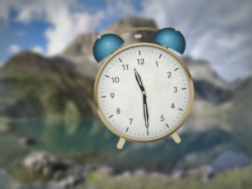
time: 11:30
